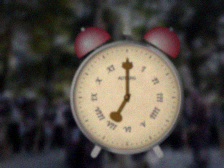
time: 7:00
